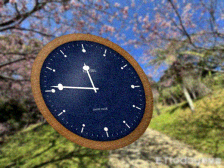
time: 11:46
